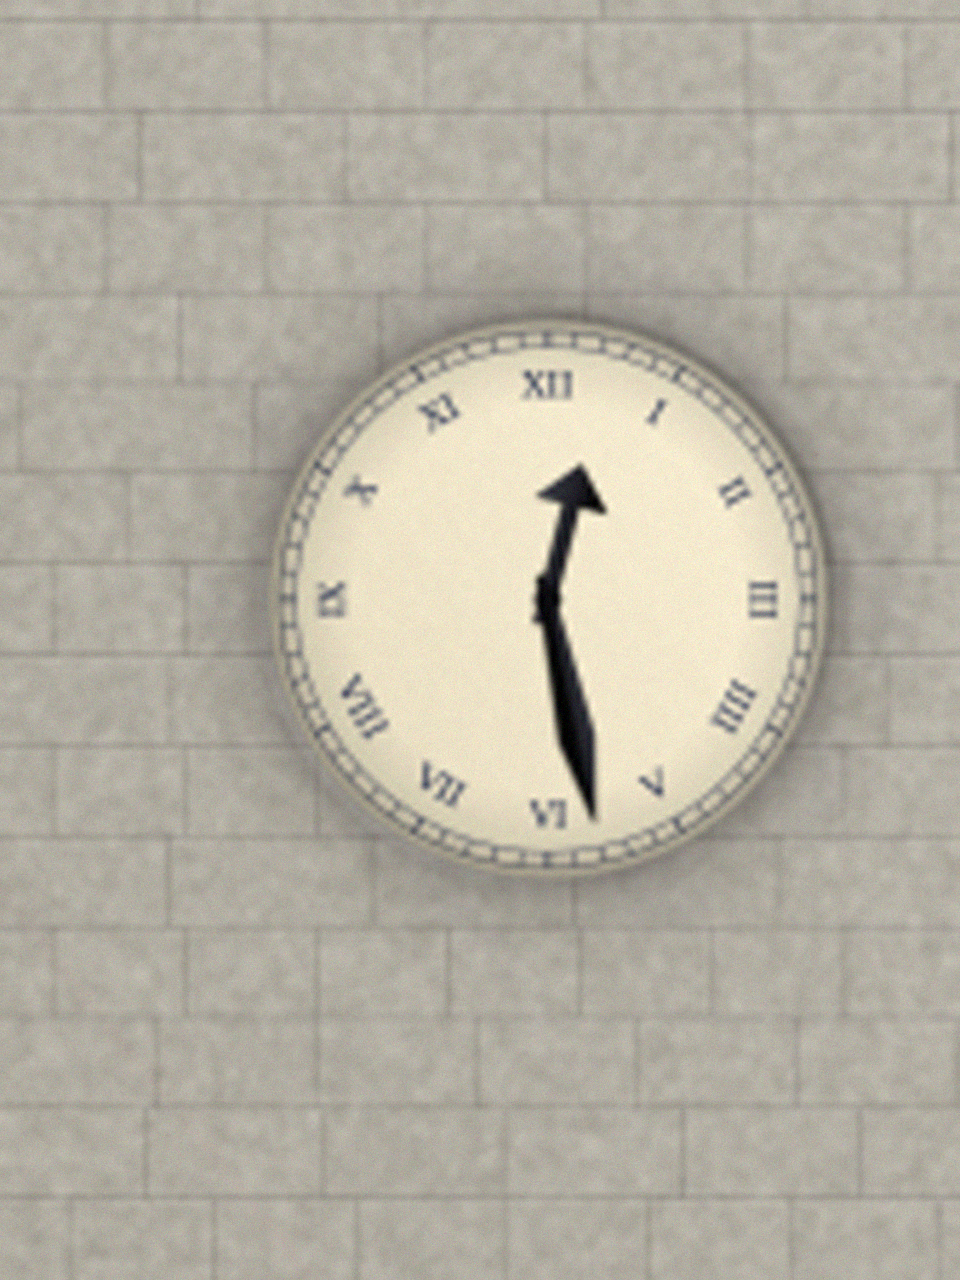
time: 12:28
